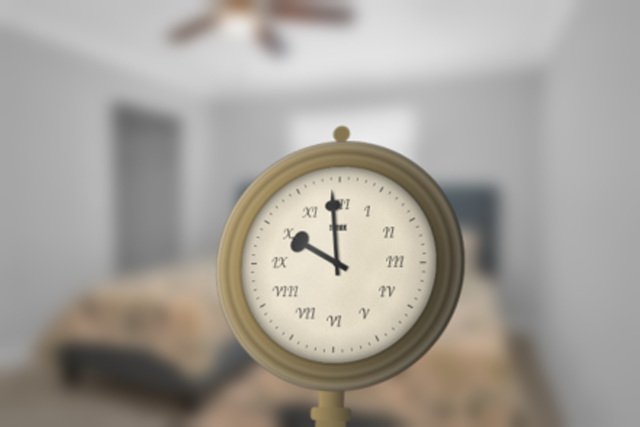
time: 9:59
